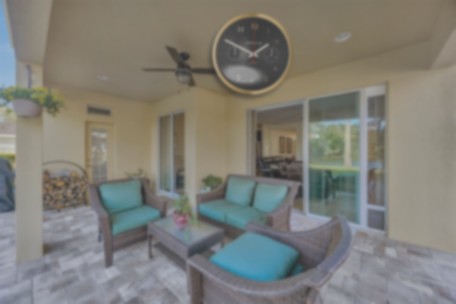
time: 1:49
